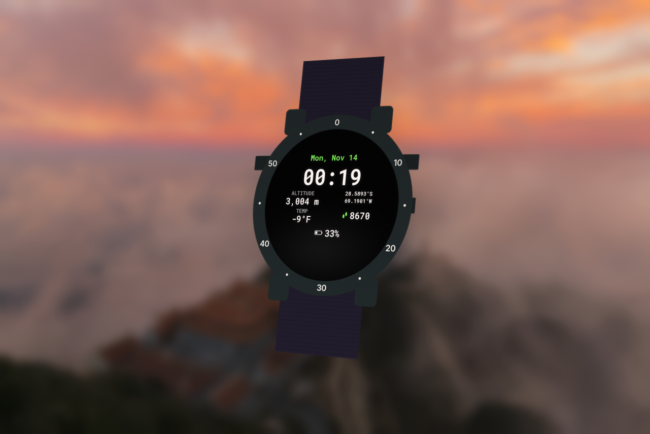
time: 0:19
